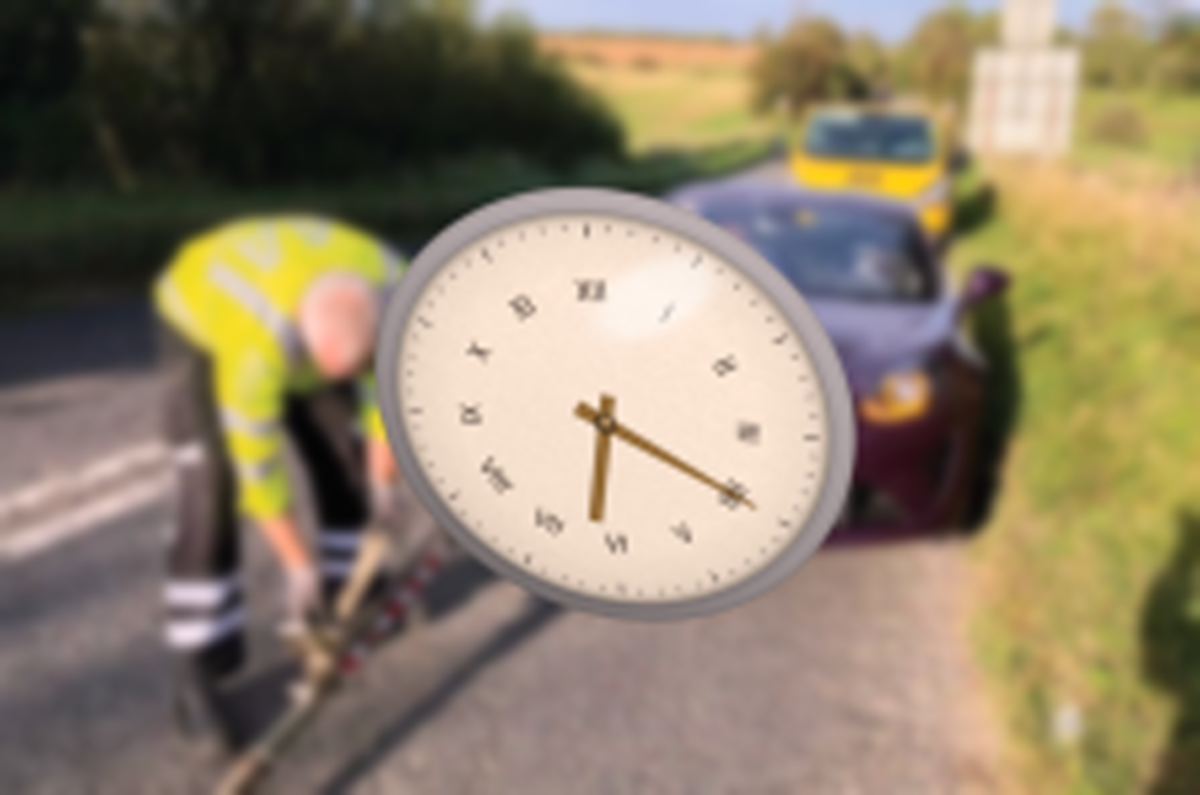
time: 6:20
